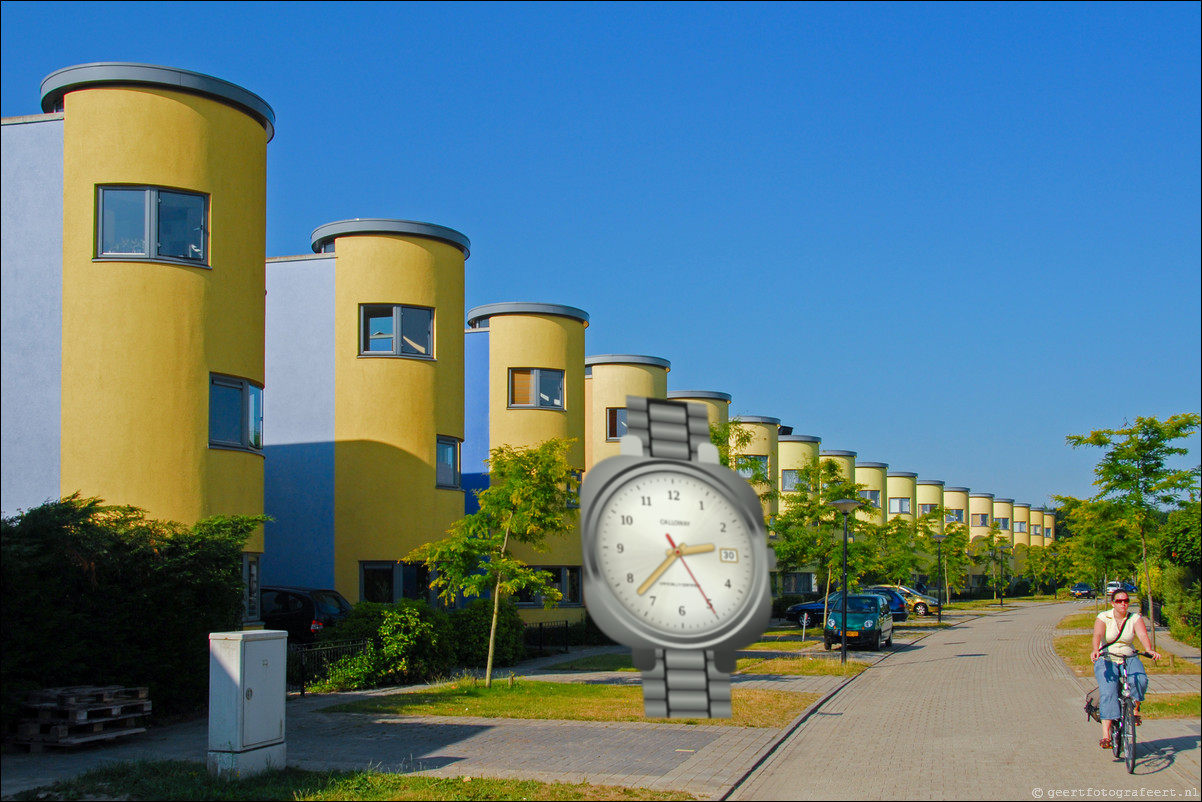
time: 2:37:25
